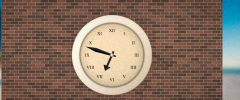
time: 6:48
